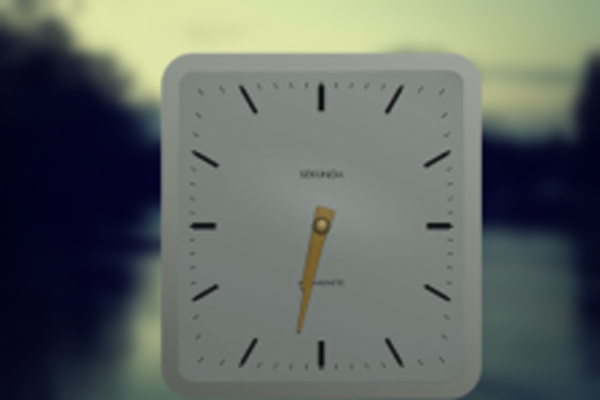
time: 6:32
